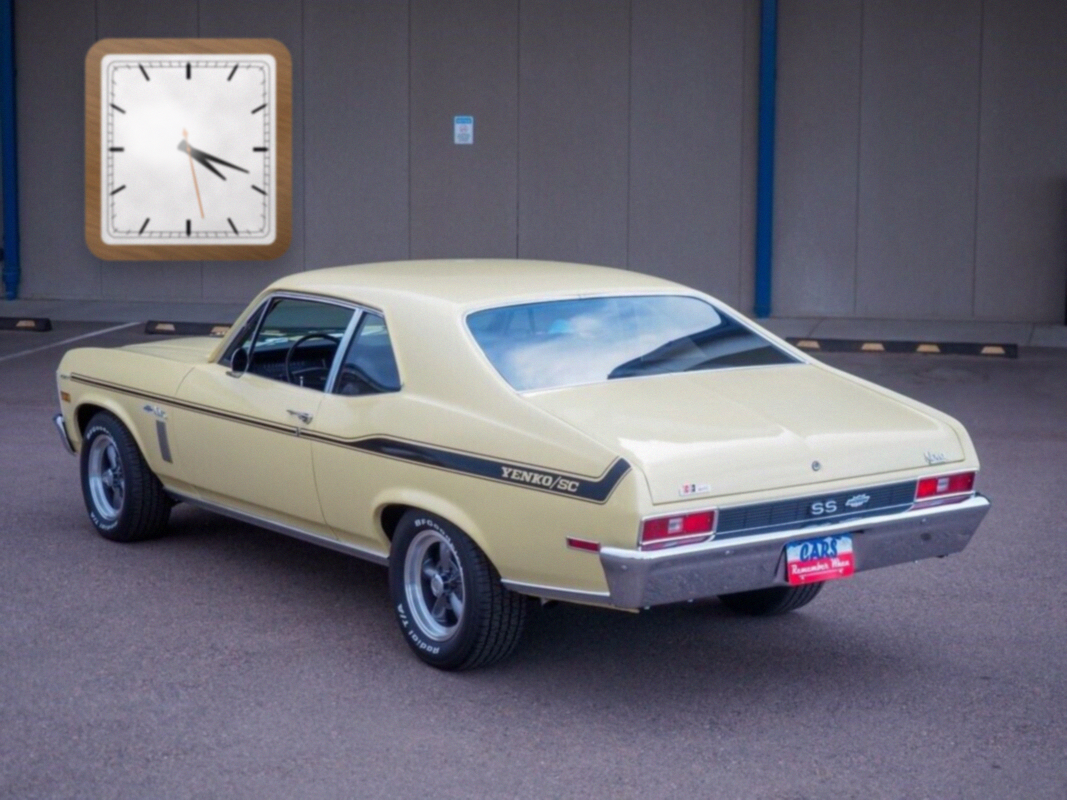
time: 4:18:28
